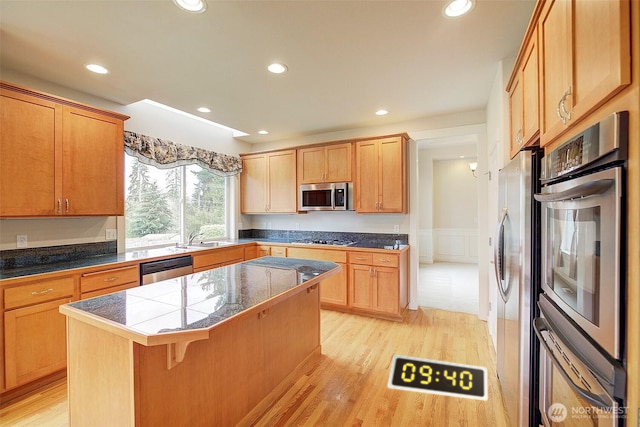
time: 9:40
